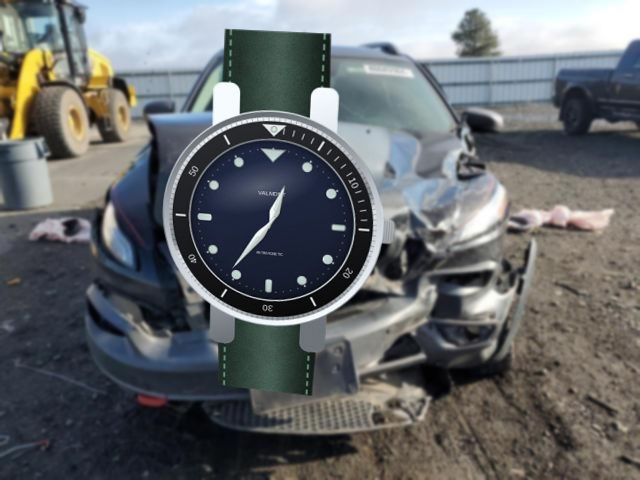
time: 12:36
